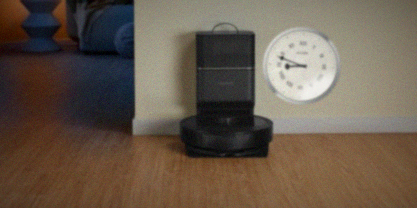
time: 8:48
